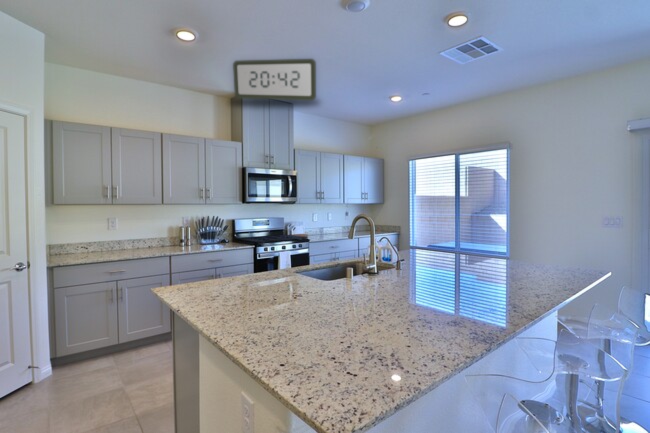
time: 20:42
